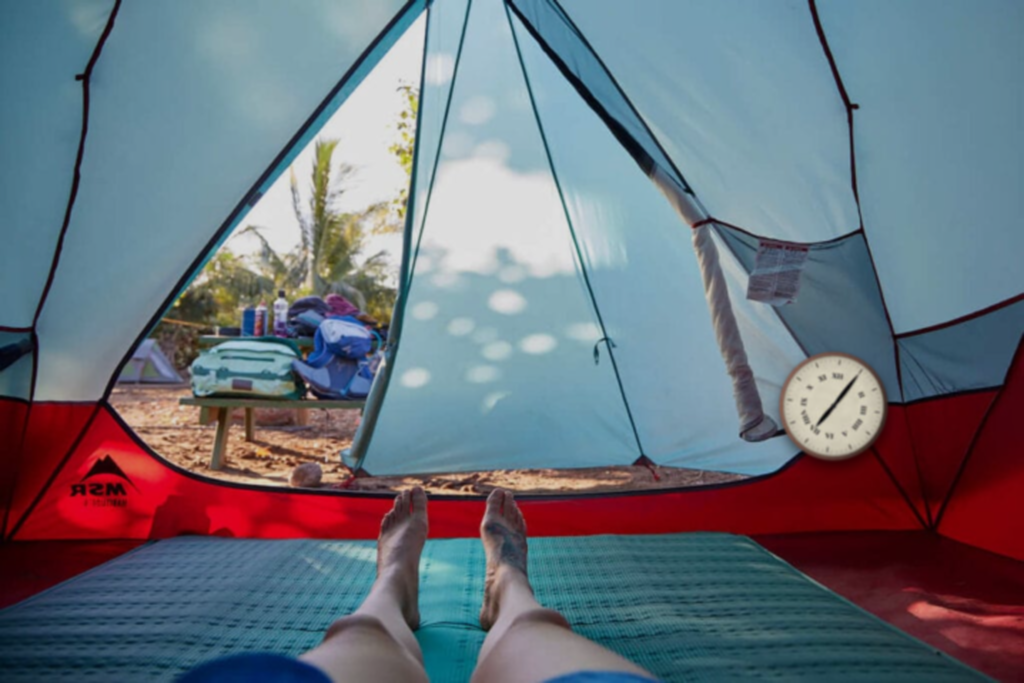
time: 7:05
